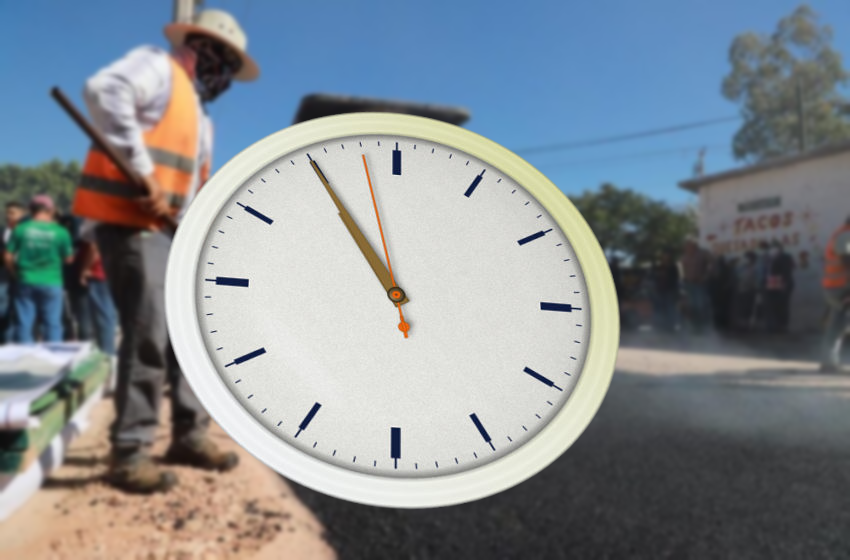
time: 10:54:58
